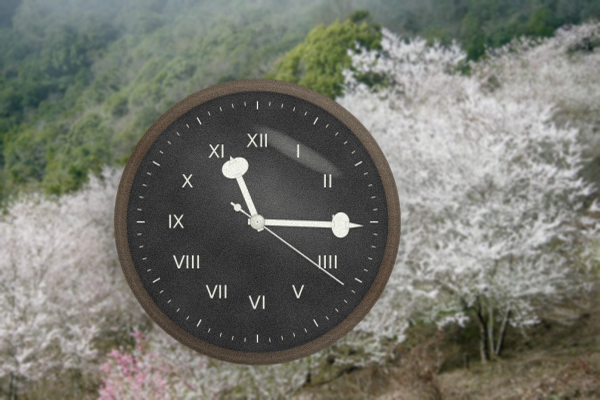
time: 11:15:21
